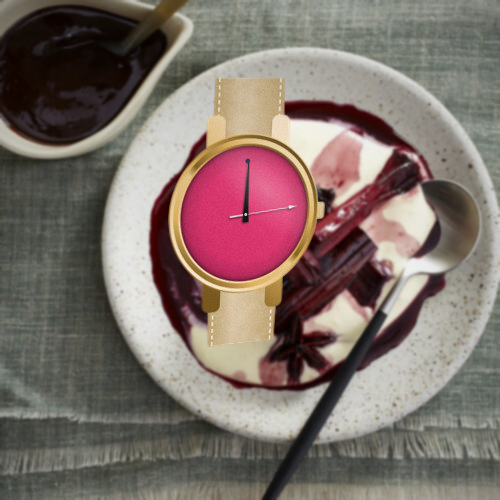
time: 12:00:14
